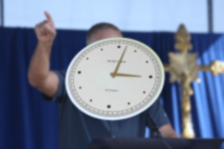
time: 3:02
